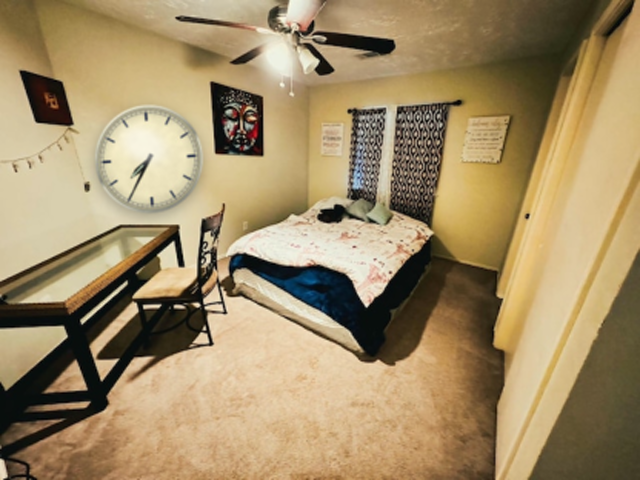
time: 7:35
